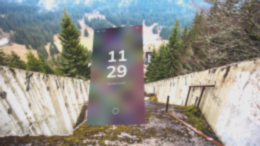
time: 11:29
